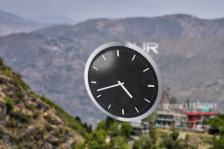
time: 4:42
